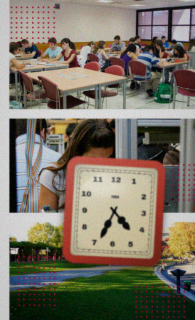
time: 4:34
